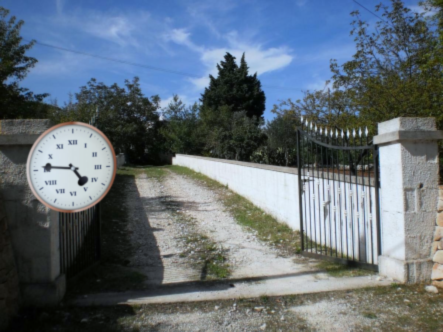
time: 4:46
